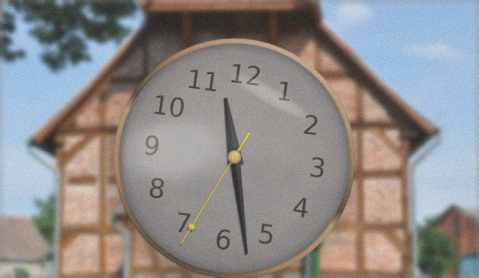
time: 11:27:34
